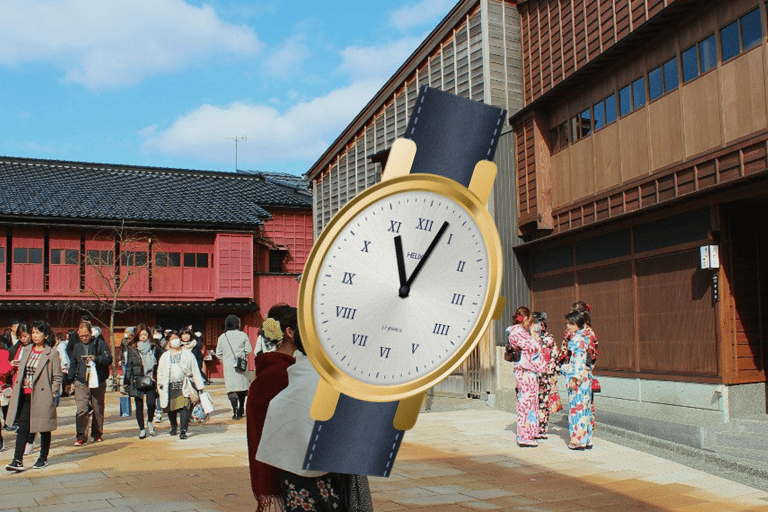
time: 11:03
